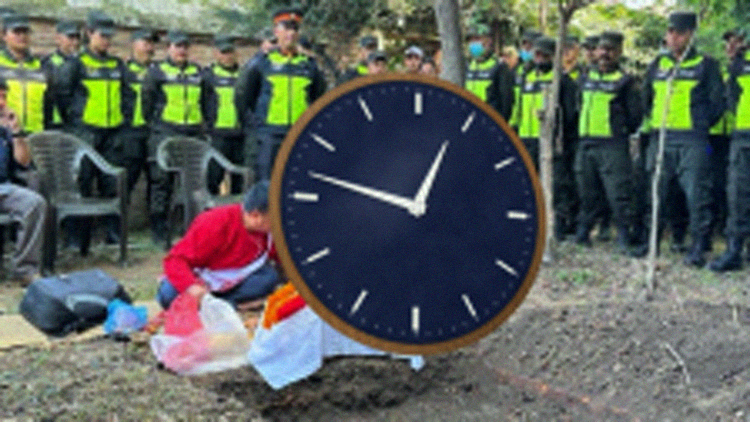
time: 12:47
